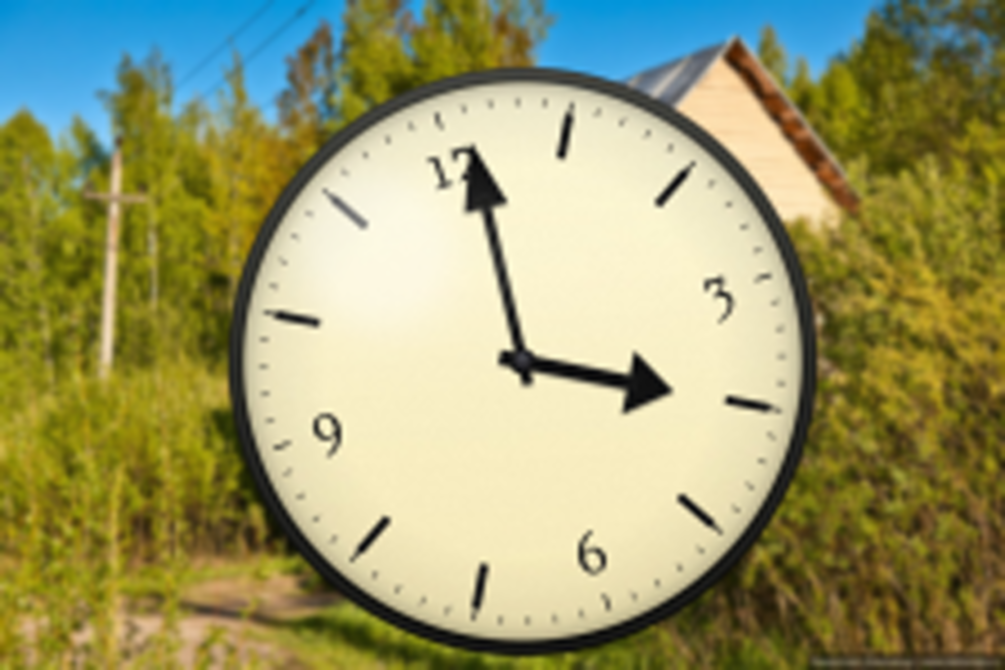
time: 4:01
